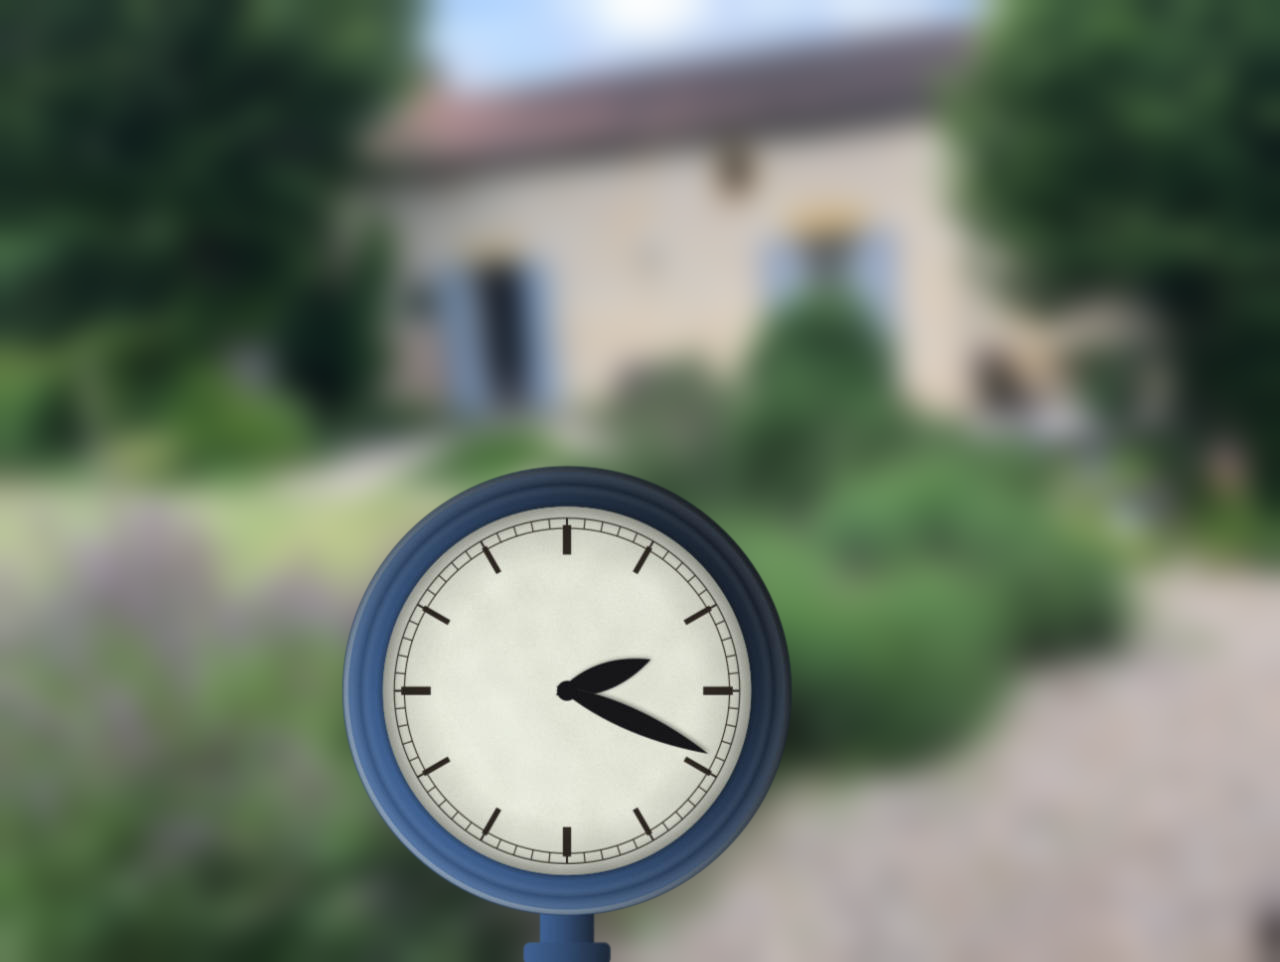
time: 2:19
